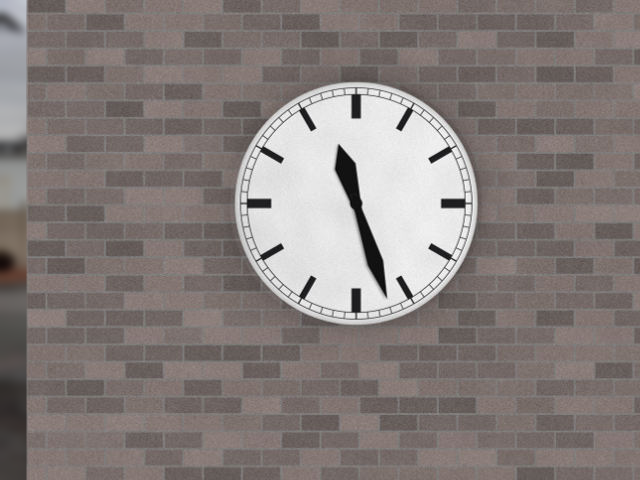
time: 11:27
